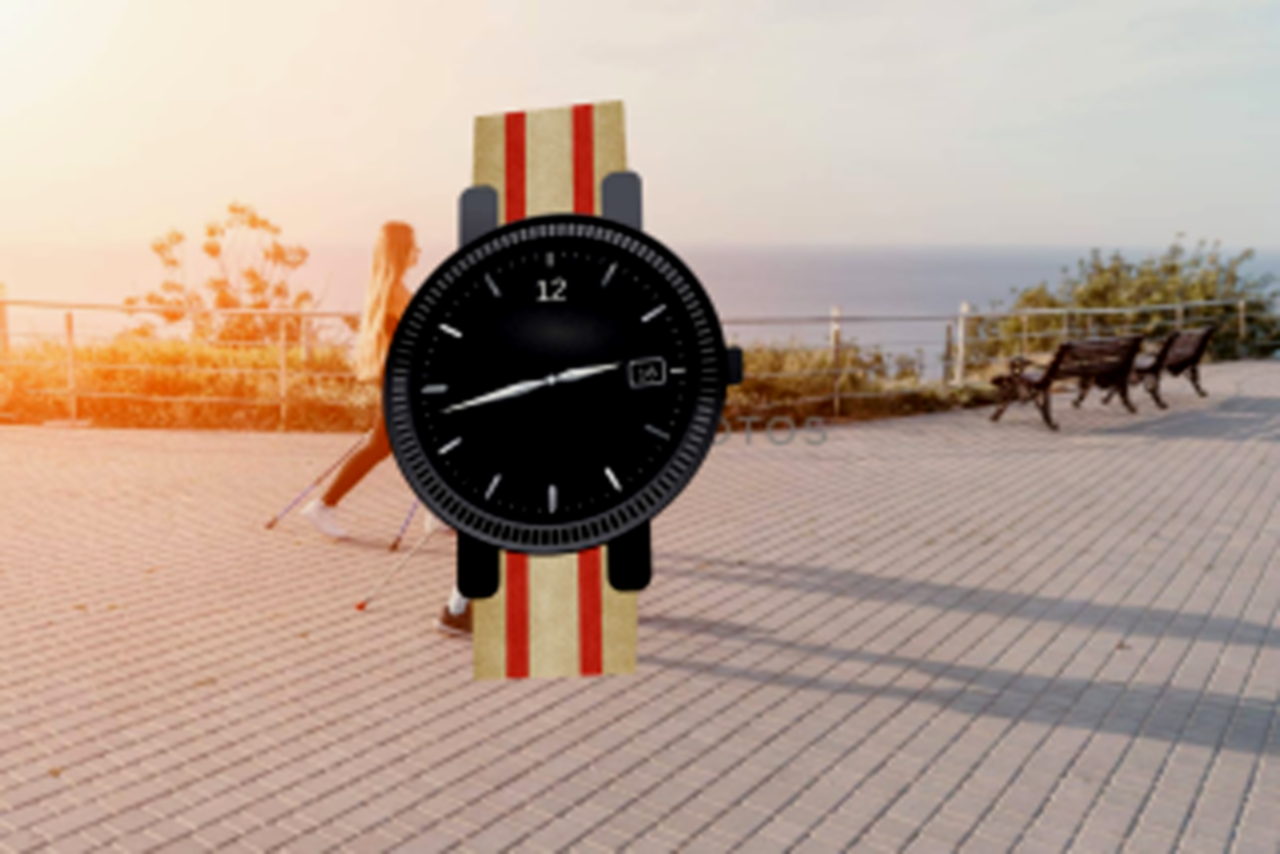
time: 2:43
